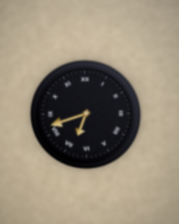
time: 6:42
